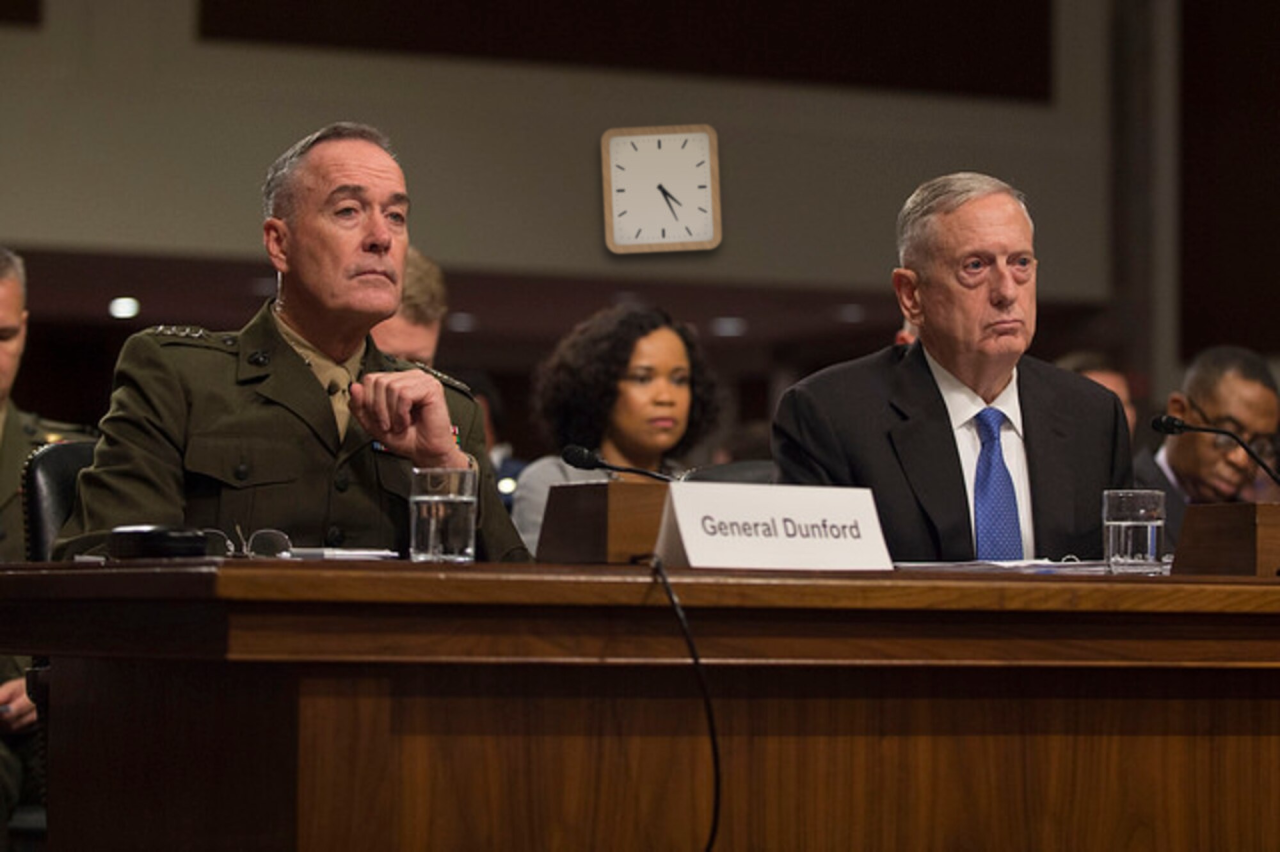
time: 4:26
